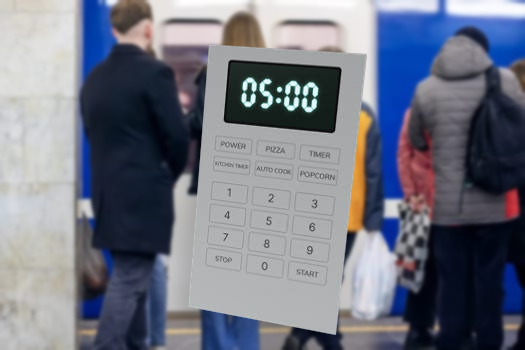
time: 5:00
